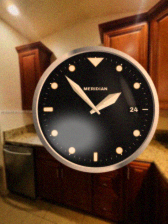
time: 1:53
